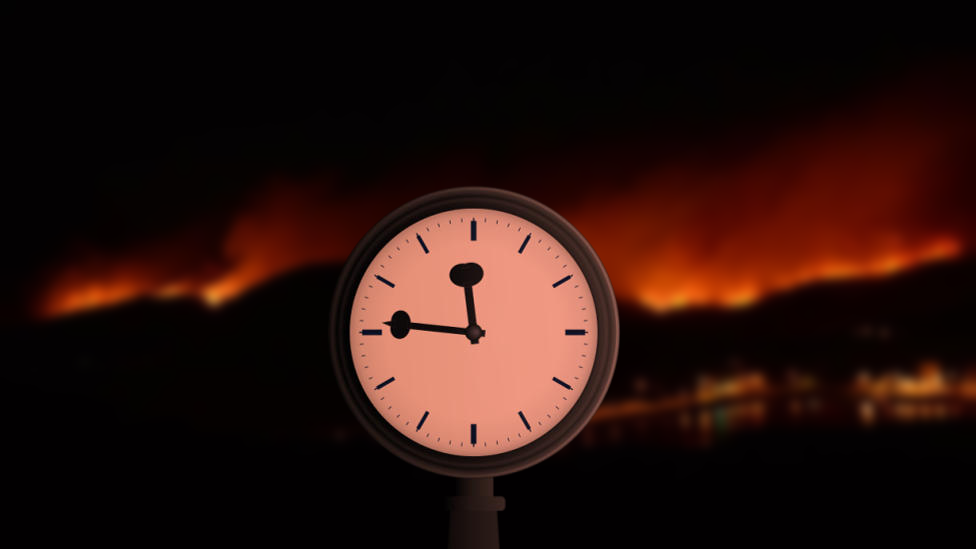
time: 11:46
